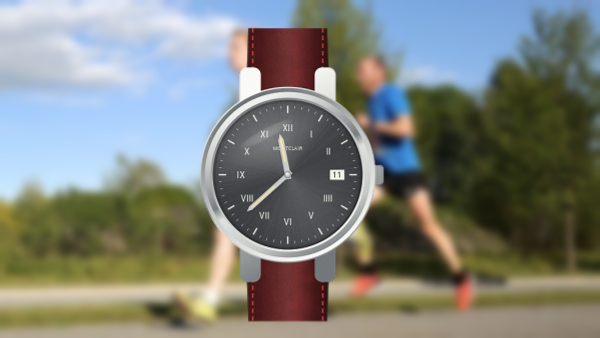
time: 11:38
